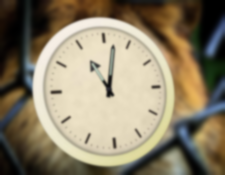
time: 11:02
